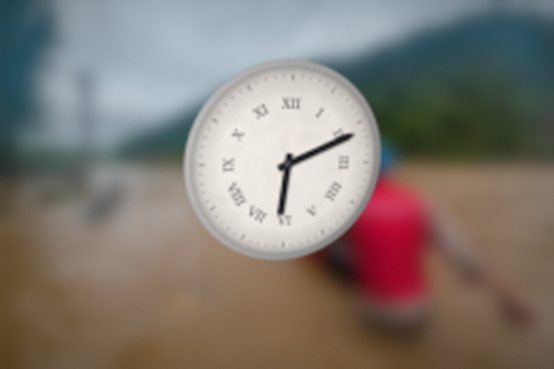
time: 6:11
